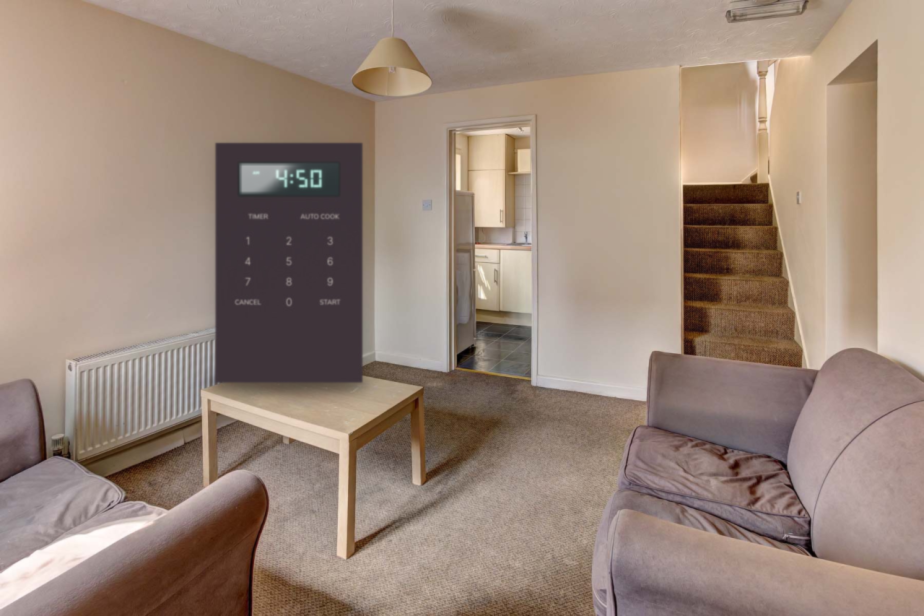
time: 4:50
